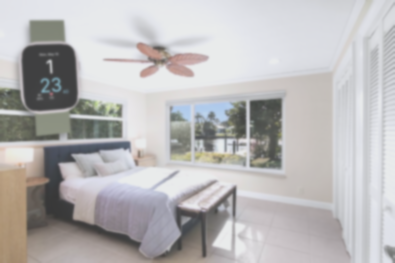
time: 1:23
